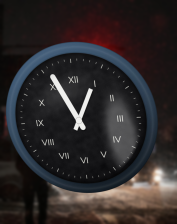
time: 12:56
